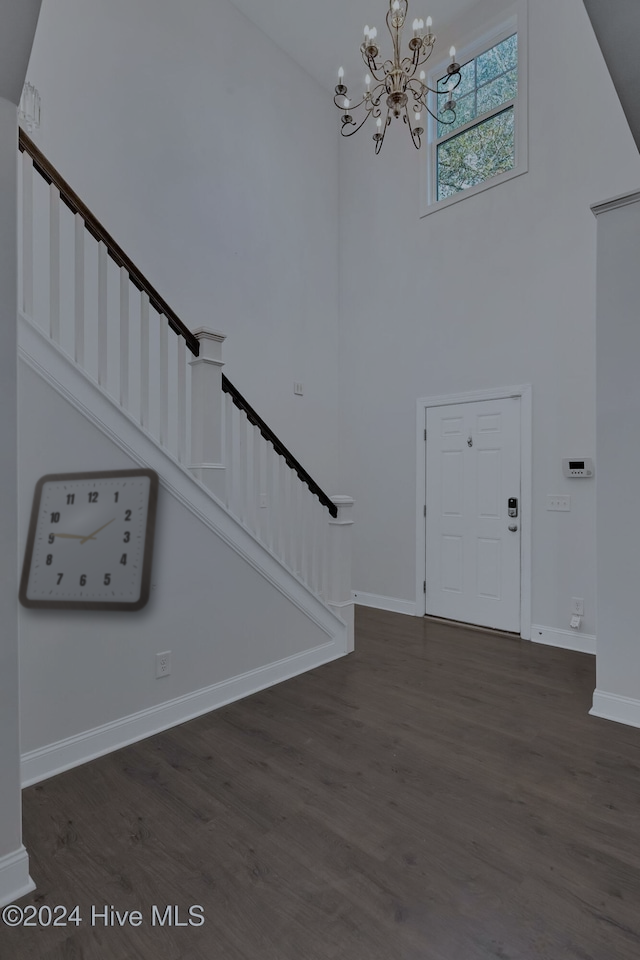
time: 1:46
